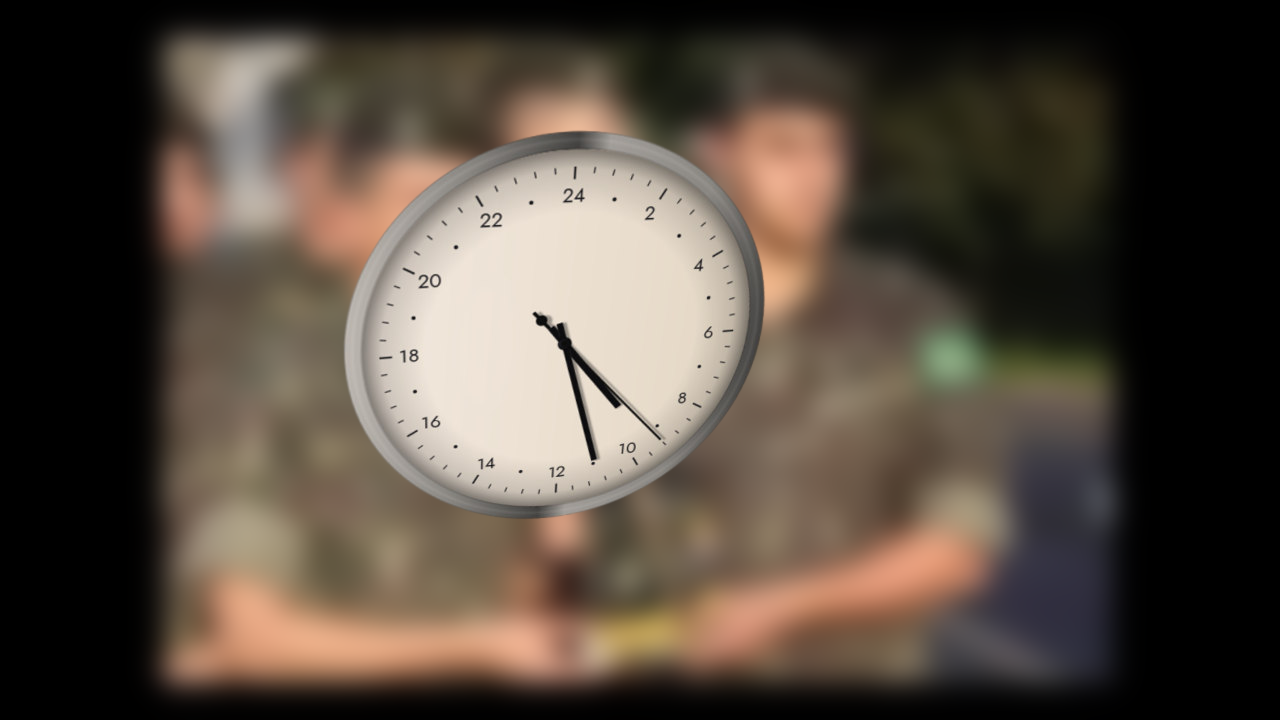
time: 9:27:23
